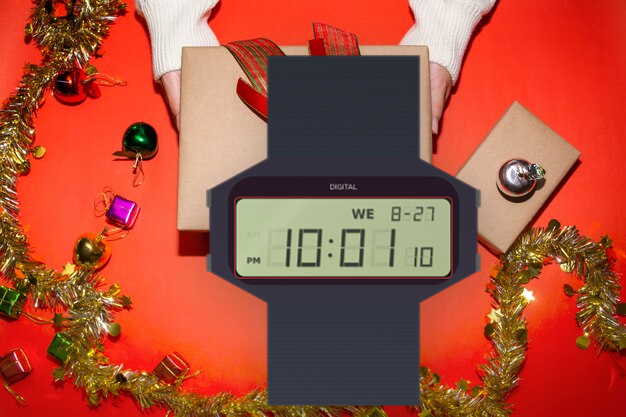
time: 10:01:10
